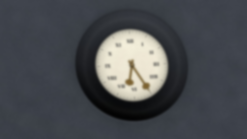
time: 6:25
